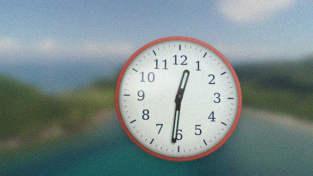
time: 12:31
